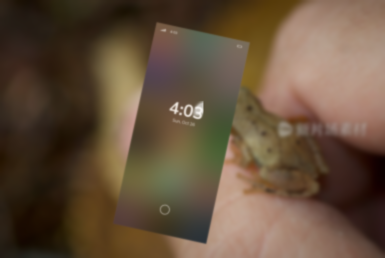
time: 4:03
